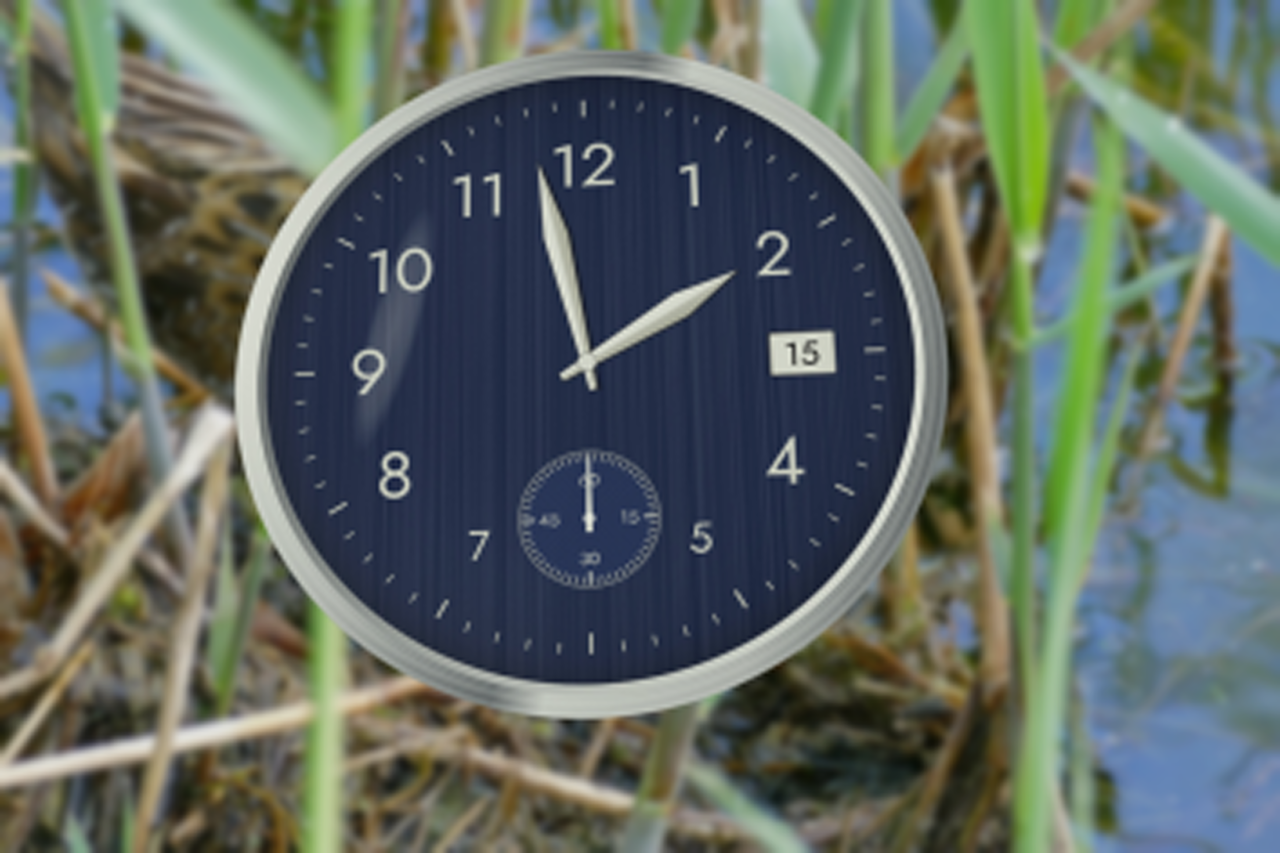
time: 1:58
